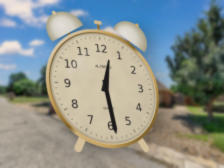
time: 12:29
